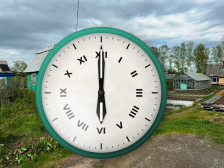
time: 6:00
